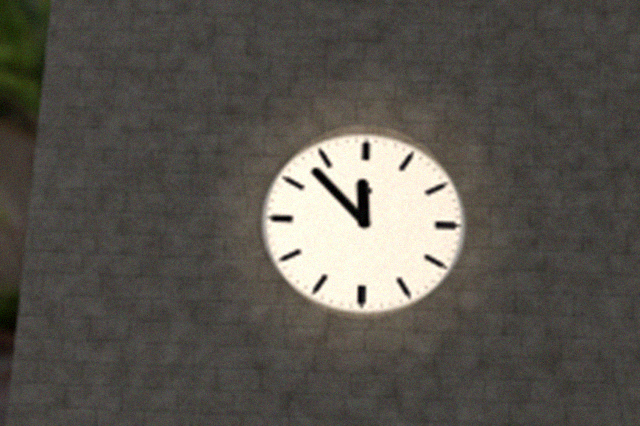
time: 11:53
